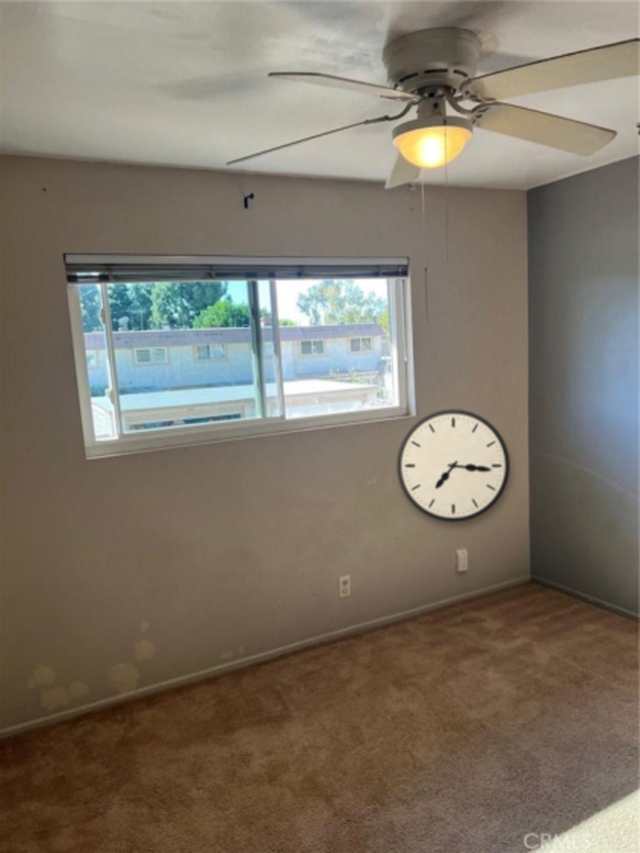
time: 7:16
